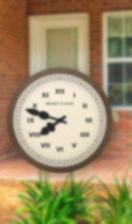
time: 7:48
